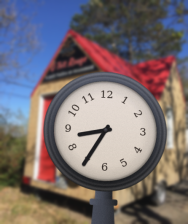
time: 8:35
